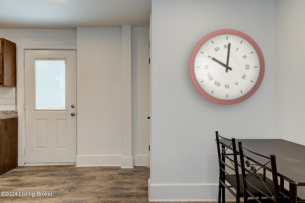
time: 10:01
